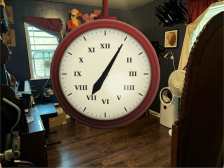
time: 7:05
